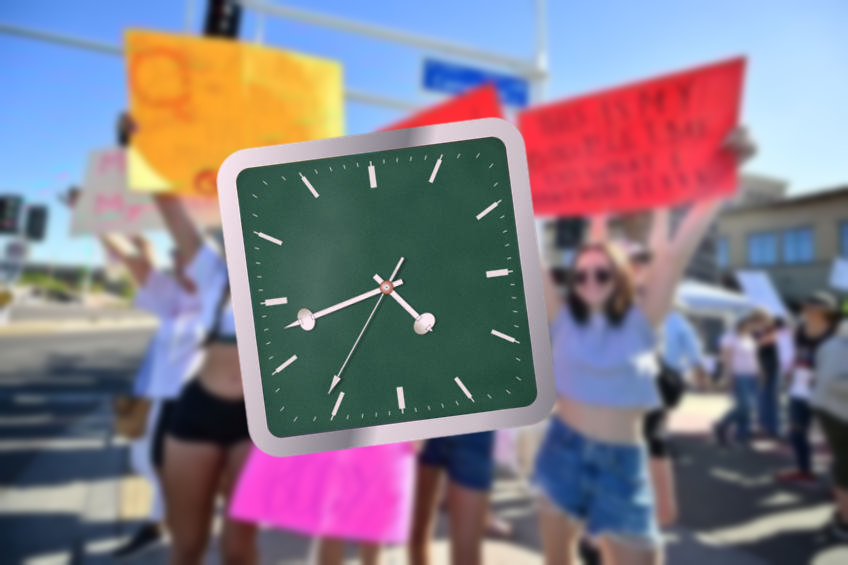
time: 4:42:36
